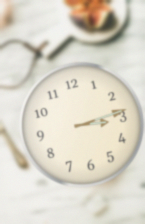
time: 3:14
